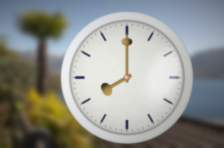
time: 8:00
